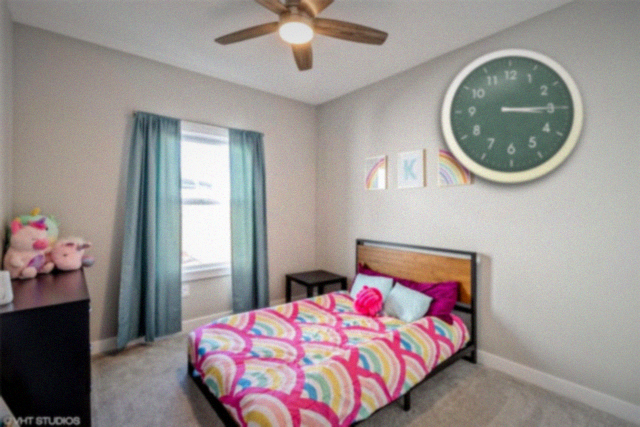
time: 3:15
